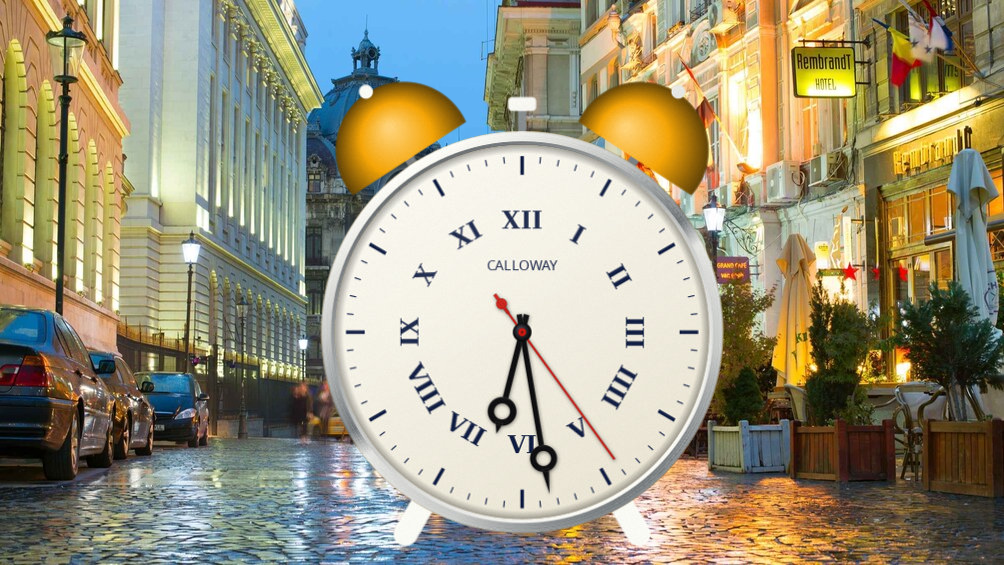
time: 6:28:24
